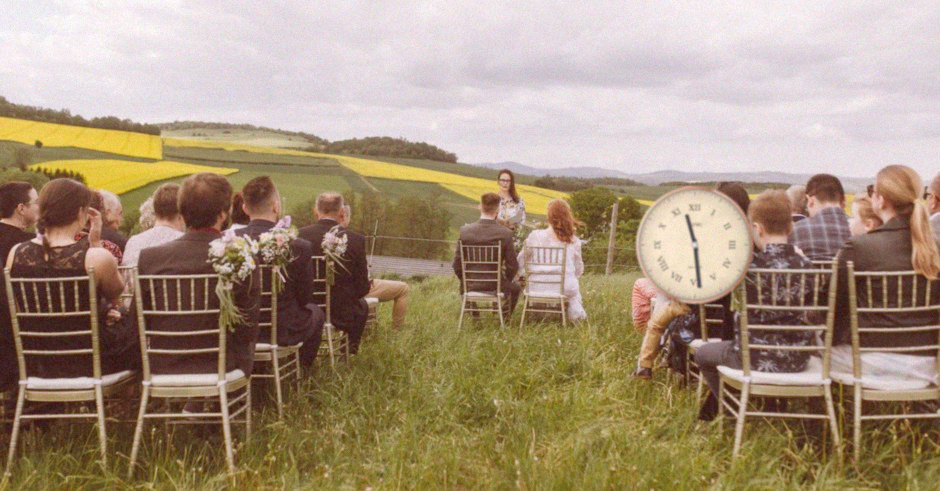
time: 11:29
